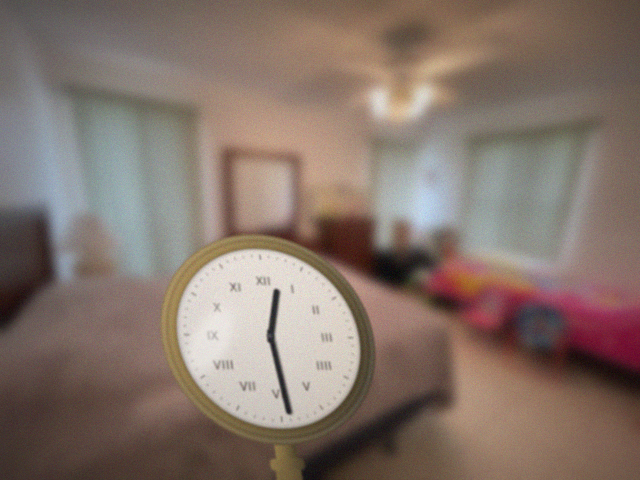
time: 12:29
